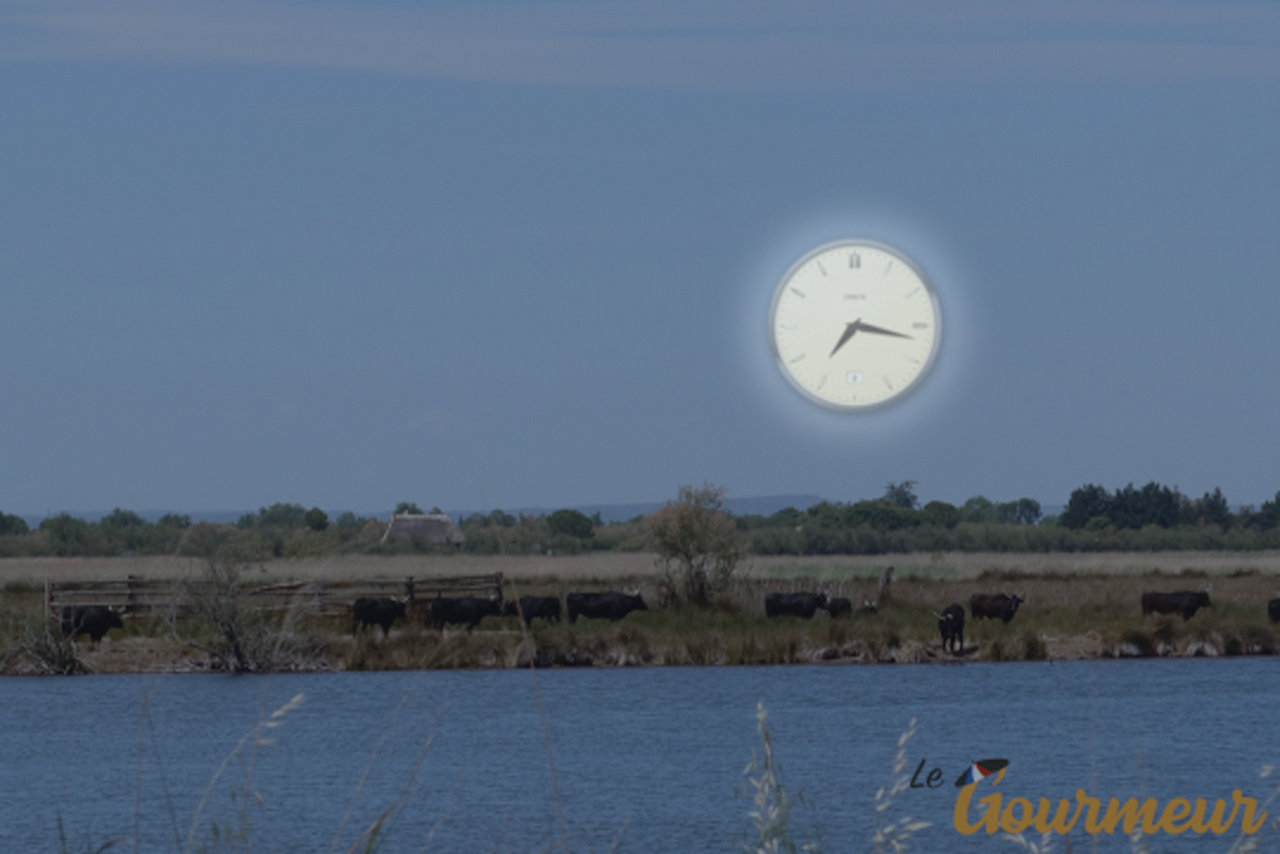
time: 7:17
